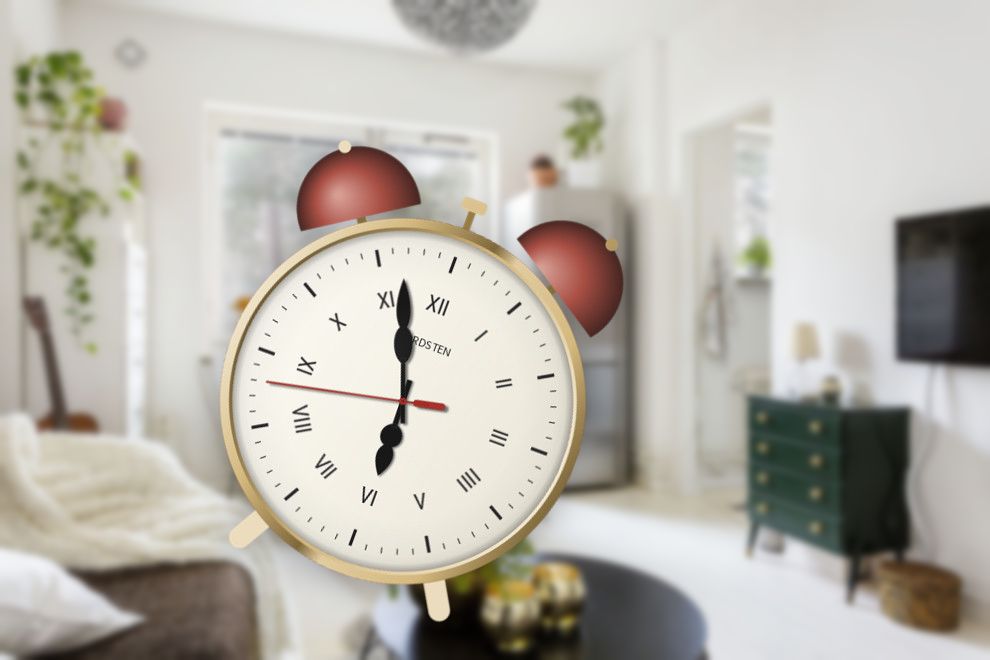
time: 5:56:43
